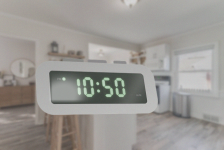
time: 10:50
